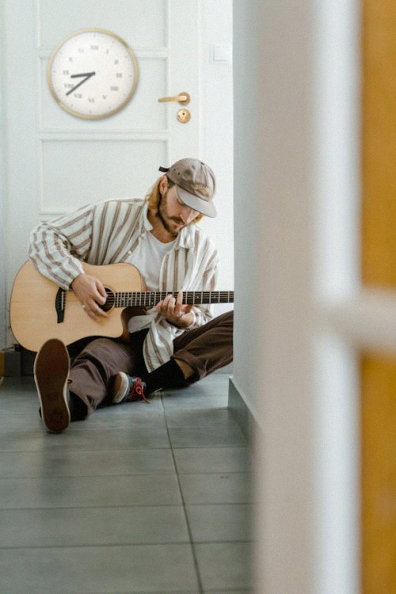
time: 8:38
